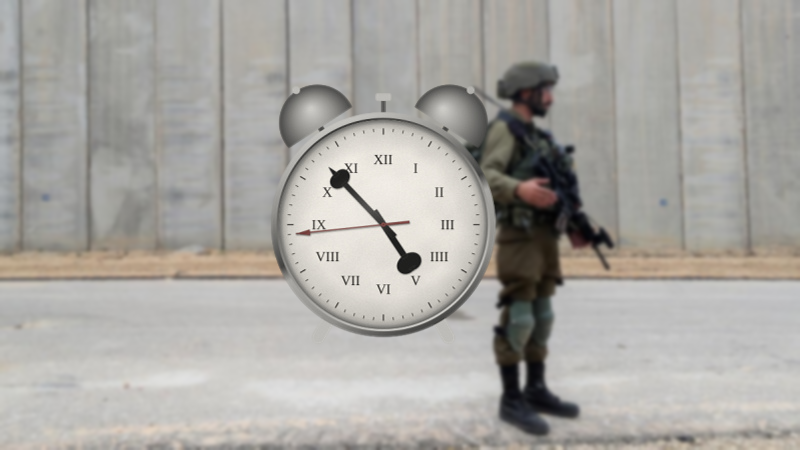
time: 4:52:44
